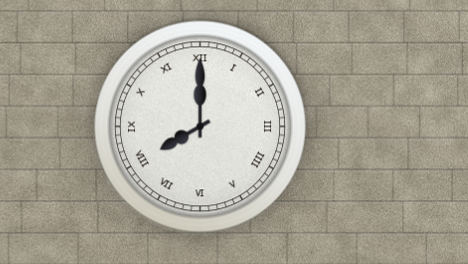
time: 8:00
